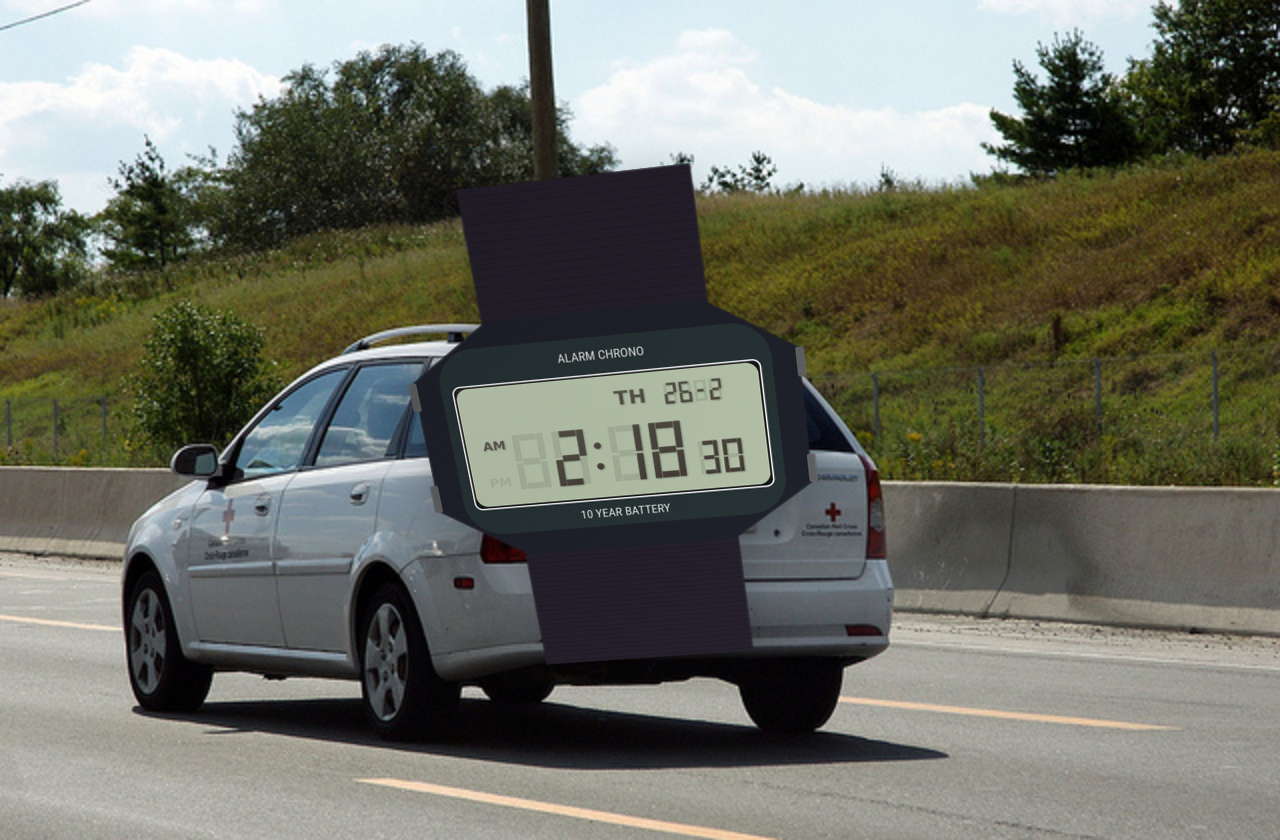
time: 2:18:30
